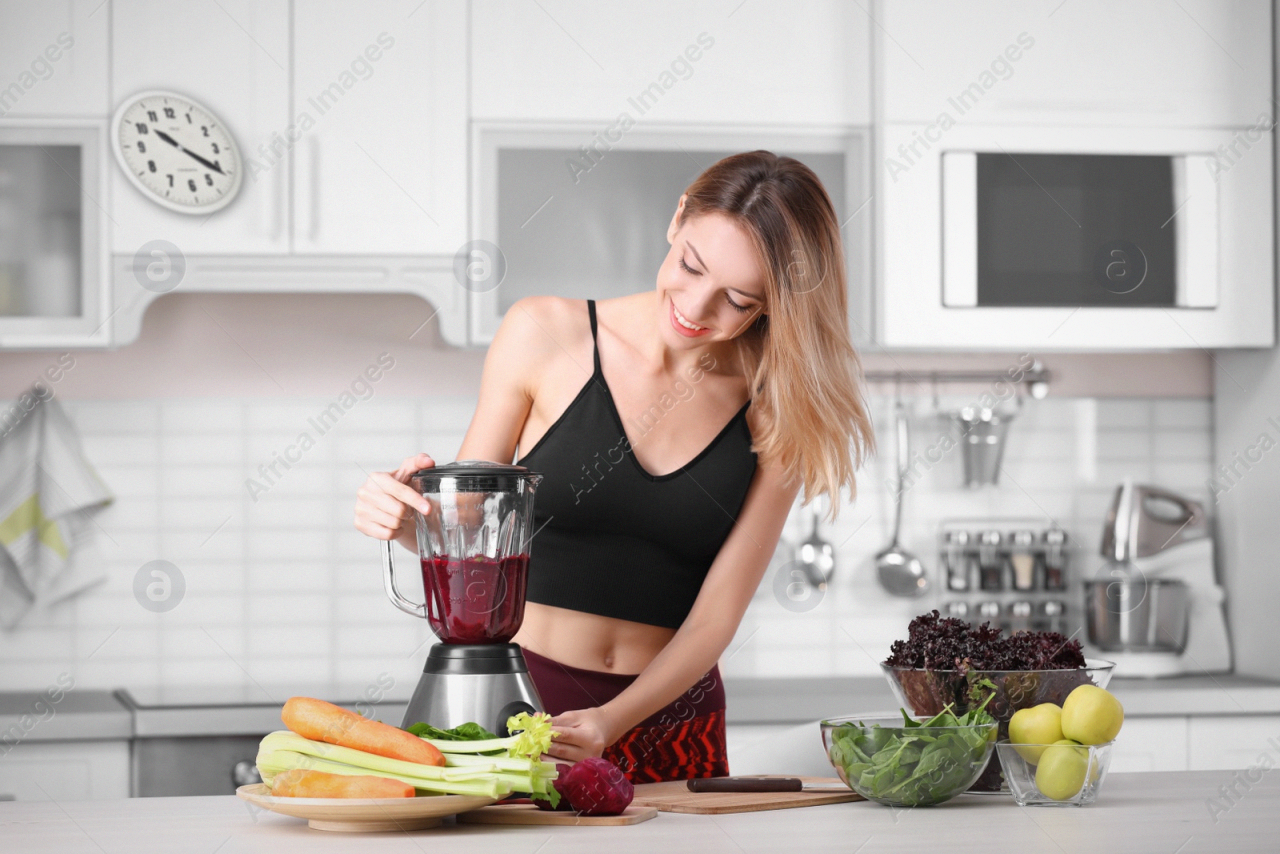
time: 10:21
